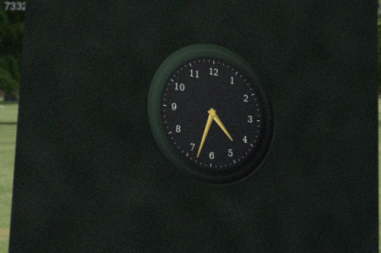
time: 4:33
